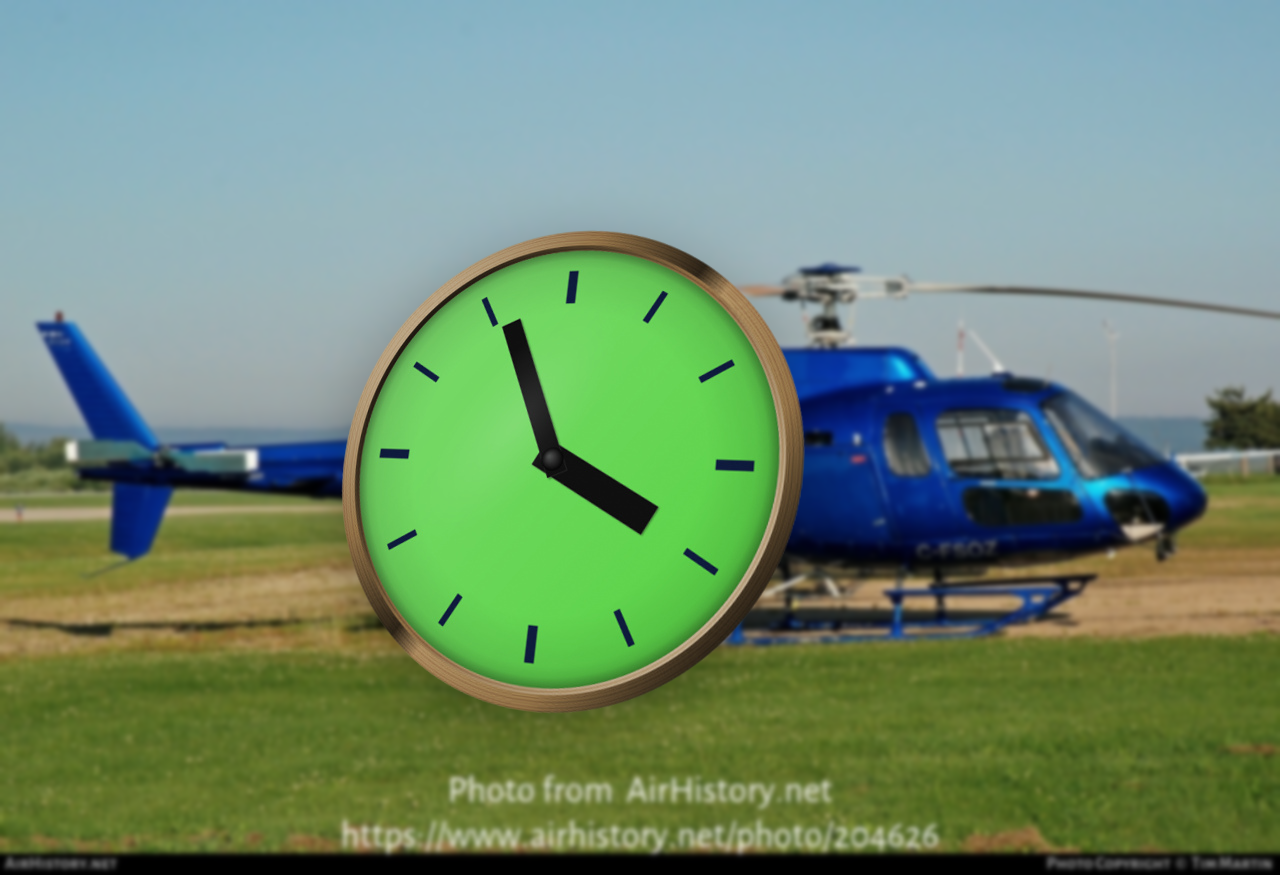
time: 3:56
